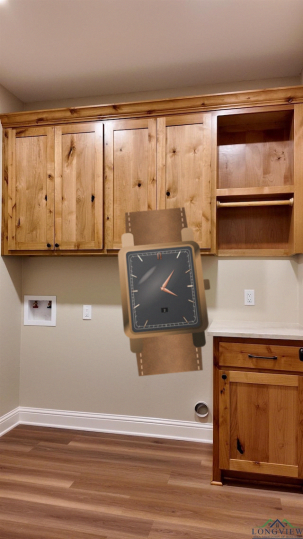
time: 4:06
